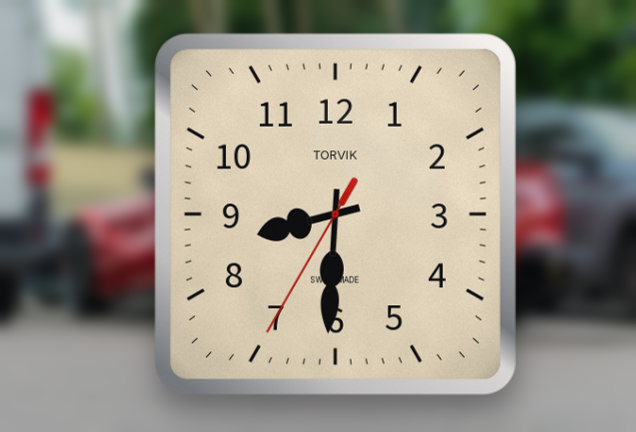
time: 8:30:35
